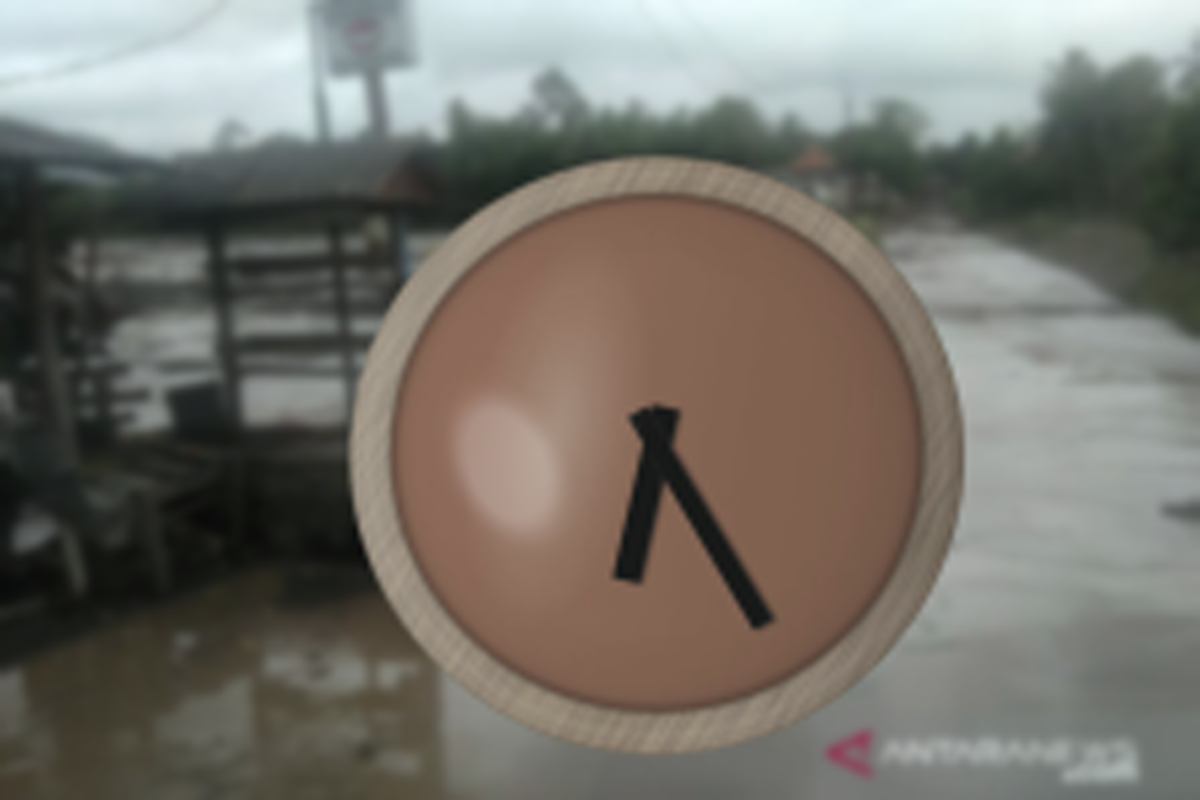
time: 6:25
